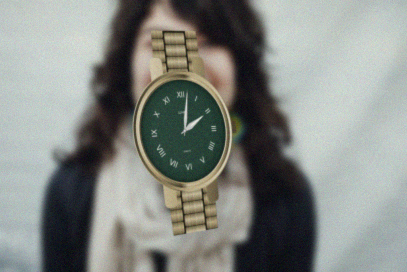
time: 2:02
